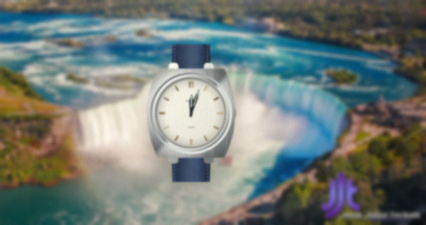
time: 12:03
